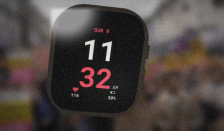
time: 11:32
